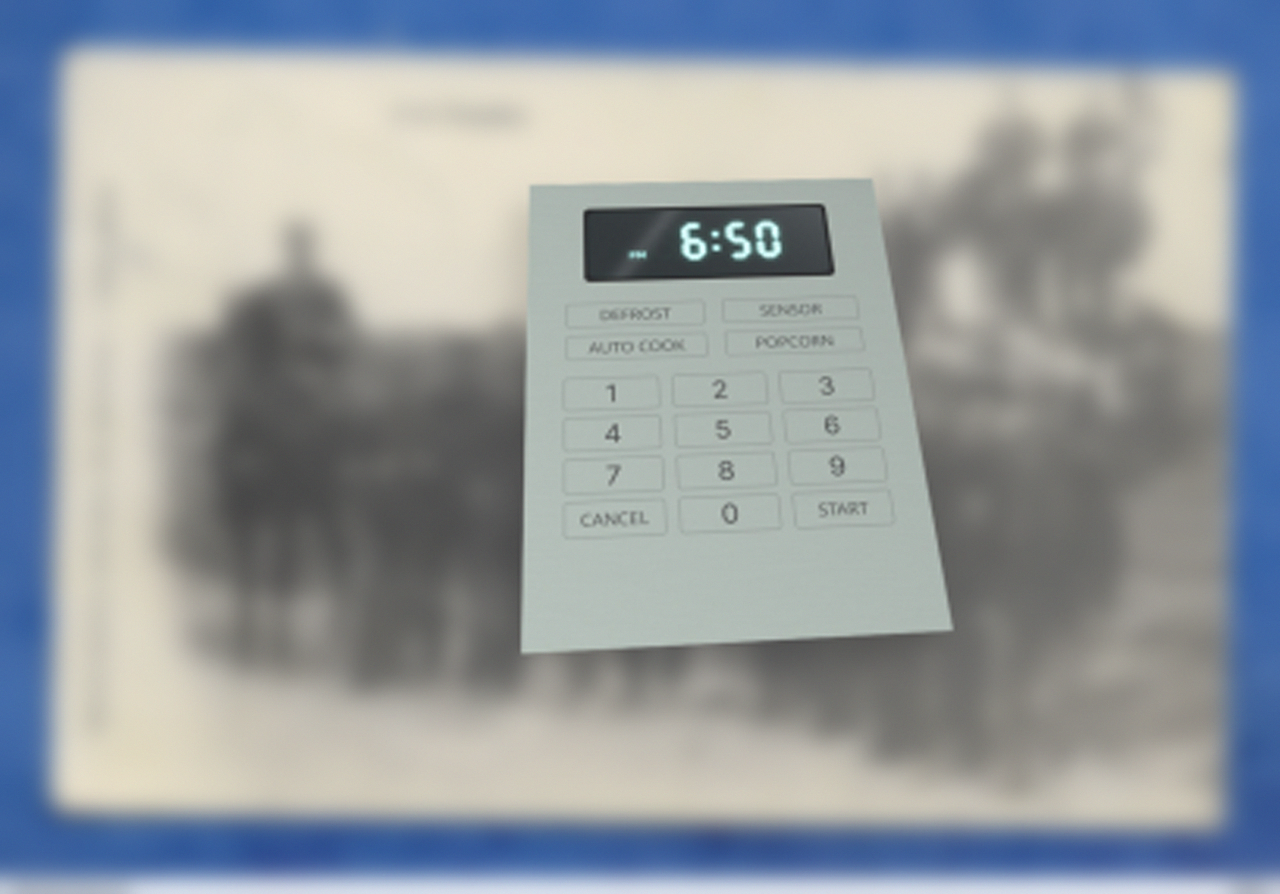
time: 6:50
